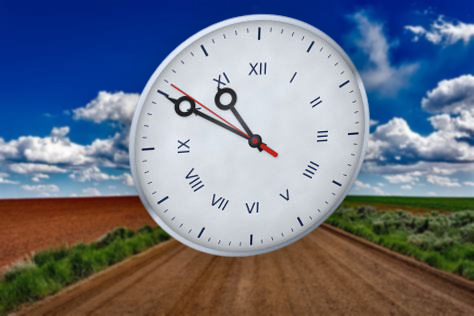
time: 10:49:51
